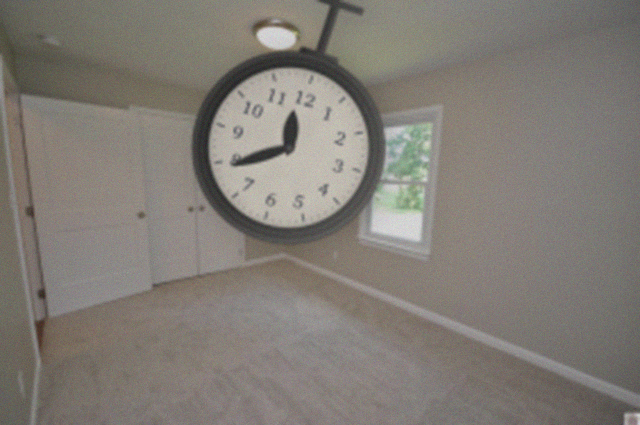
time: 11:39
